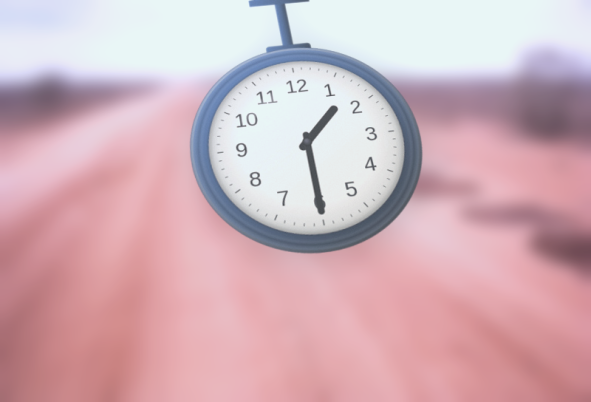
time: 1:30
